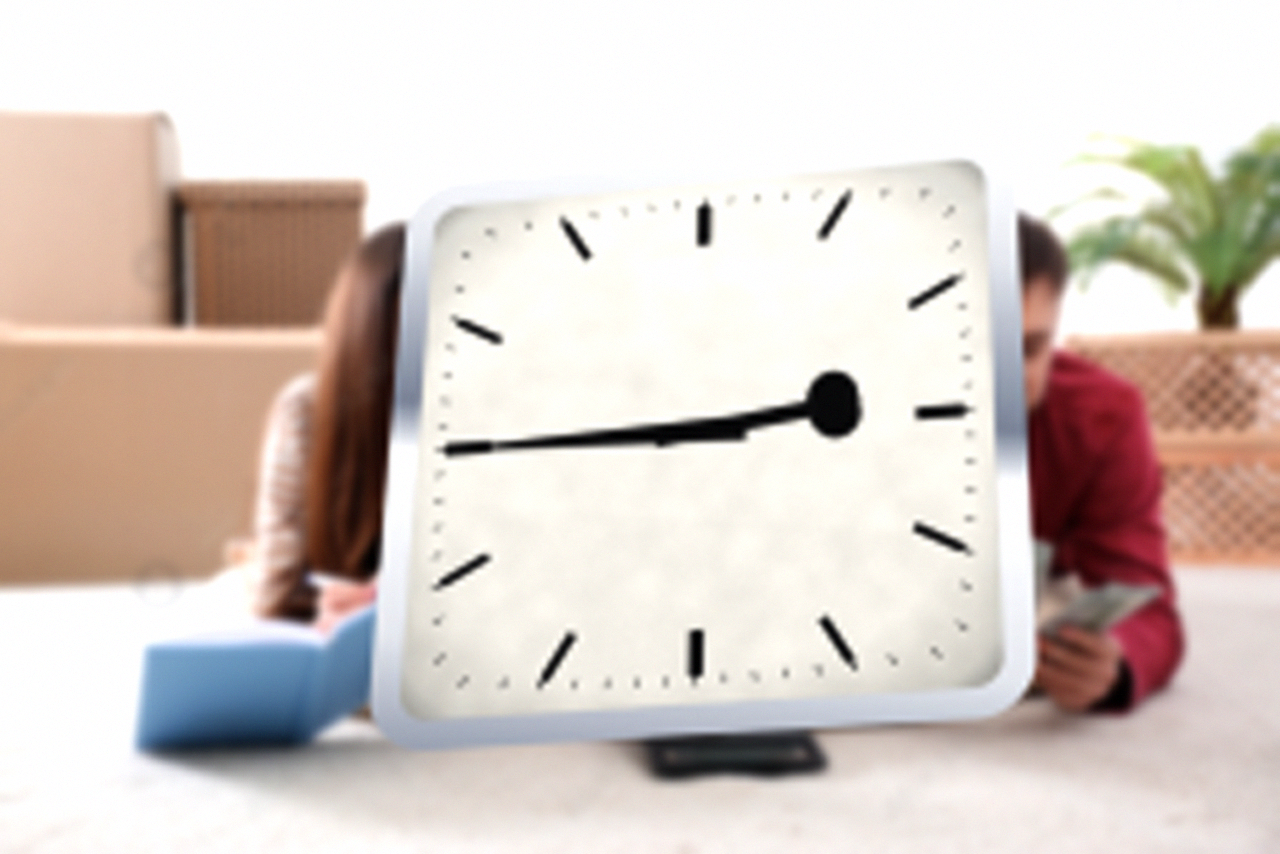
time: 2:45
